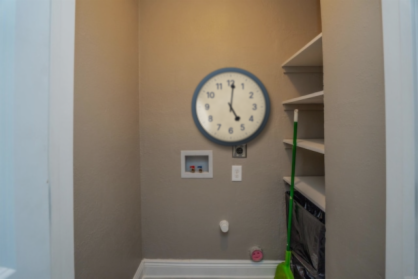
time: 5:01
